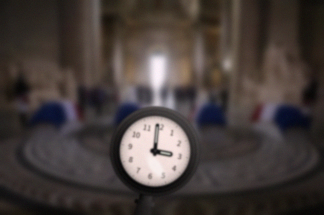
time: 2:59
